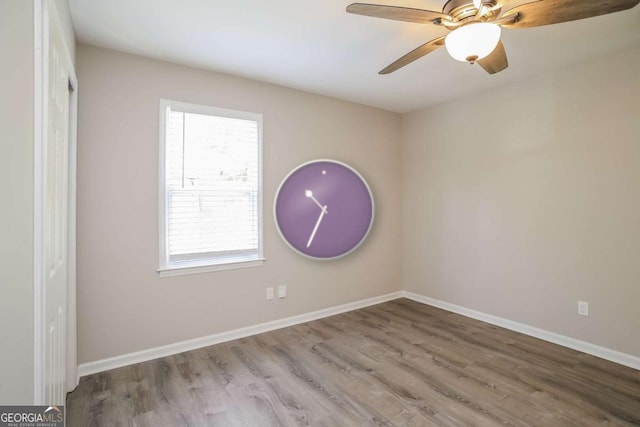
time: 10:34
